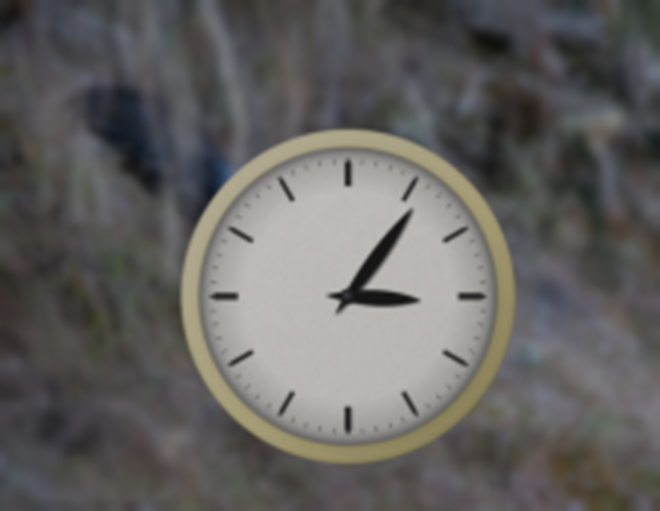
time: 3:06
